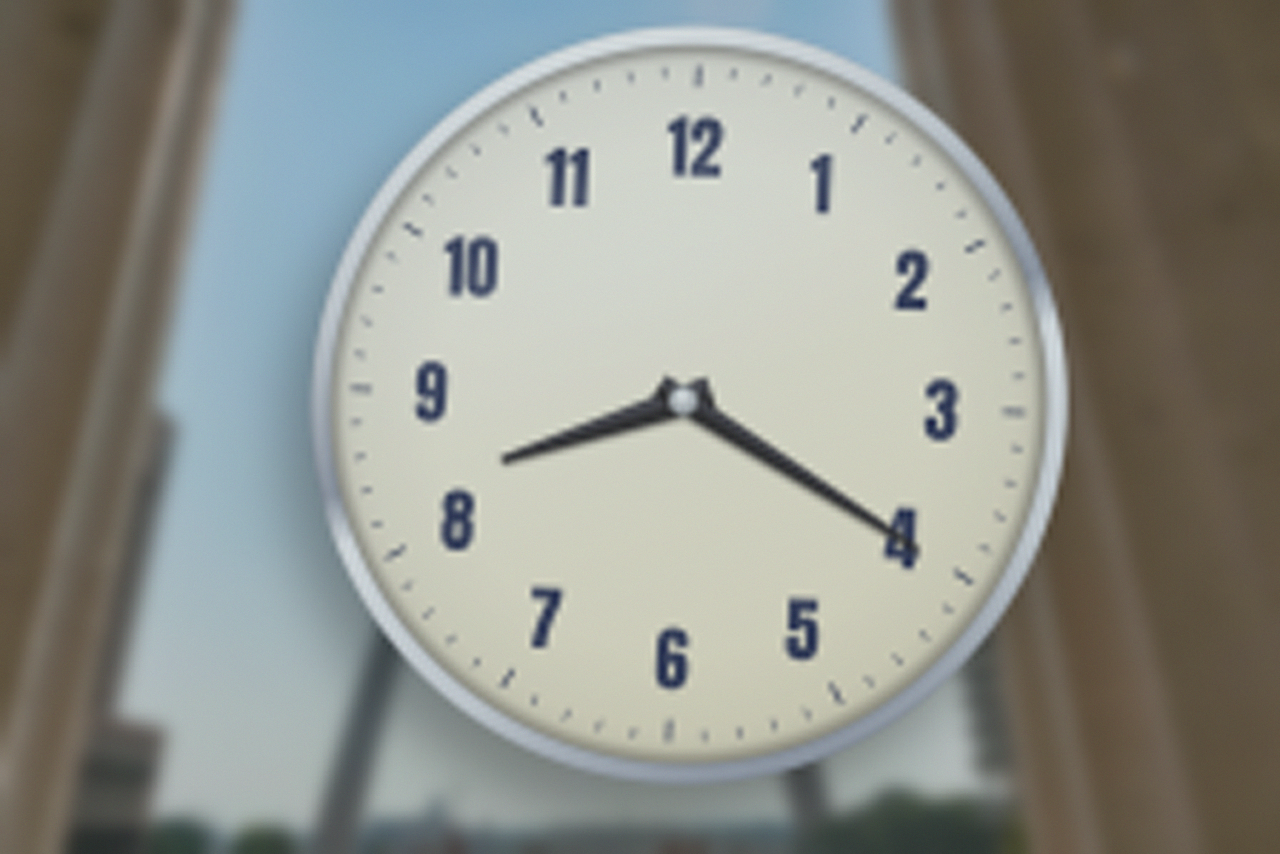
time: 8:20
